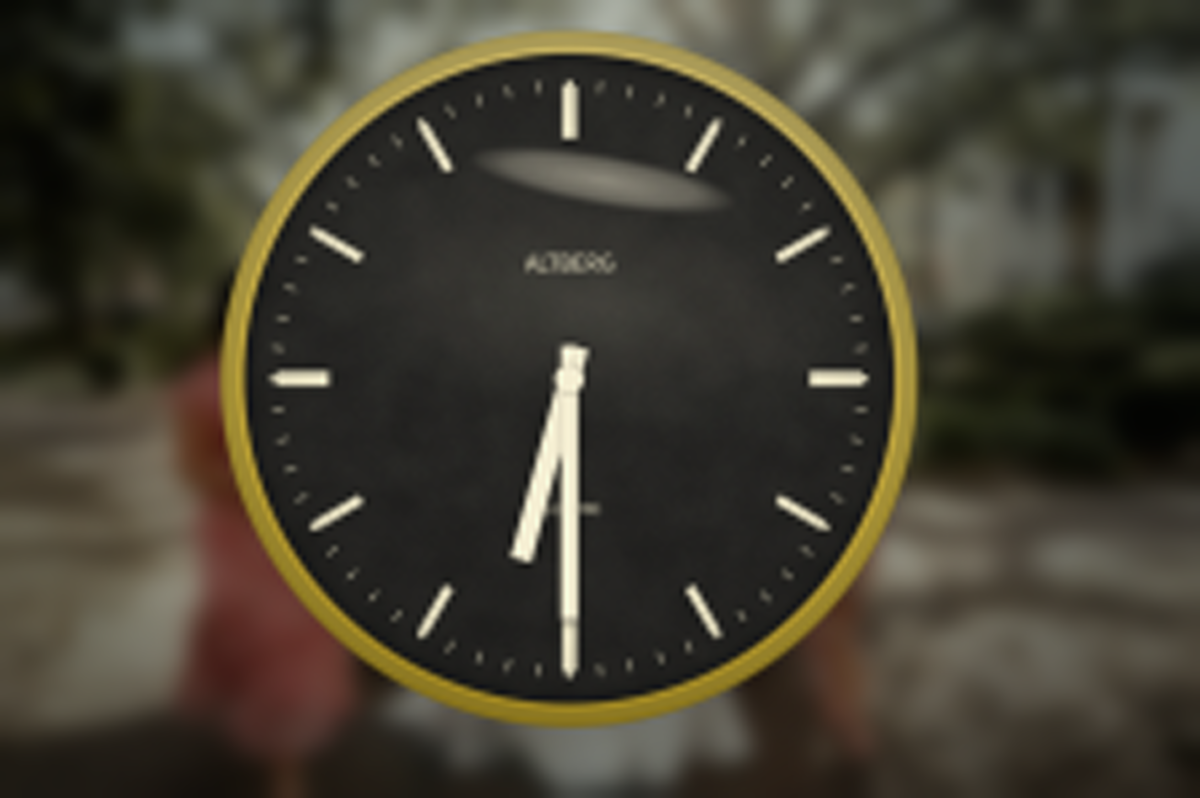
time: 6:30
